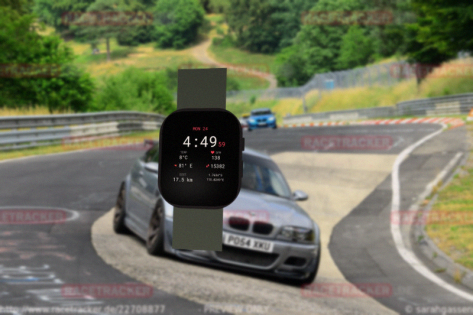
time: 4:49
